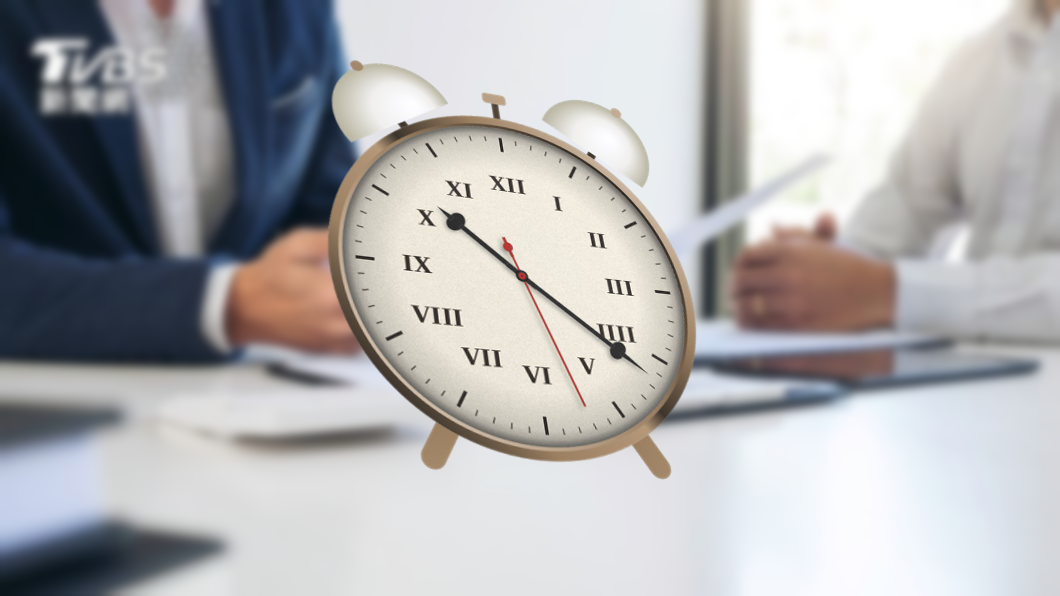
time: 10:21:27
